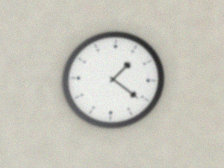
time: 1:21
